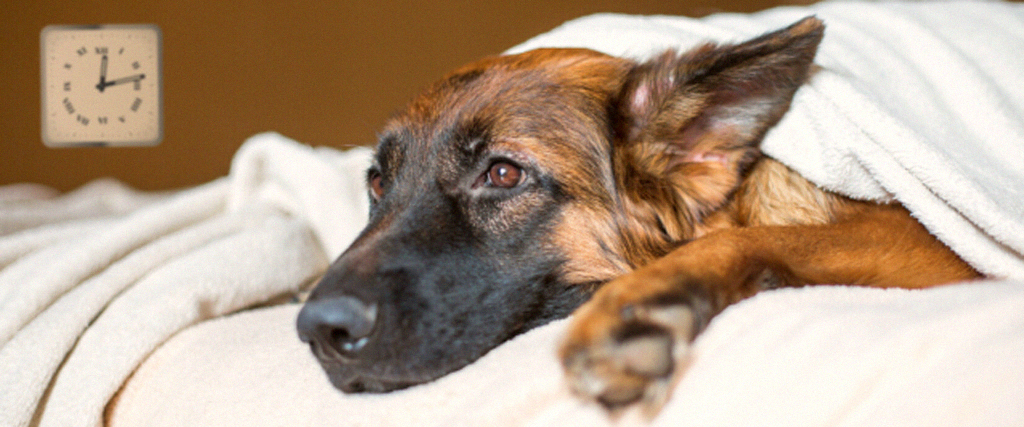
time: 12:13
